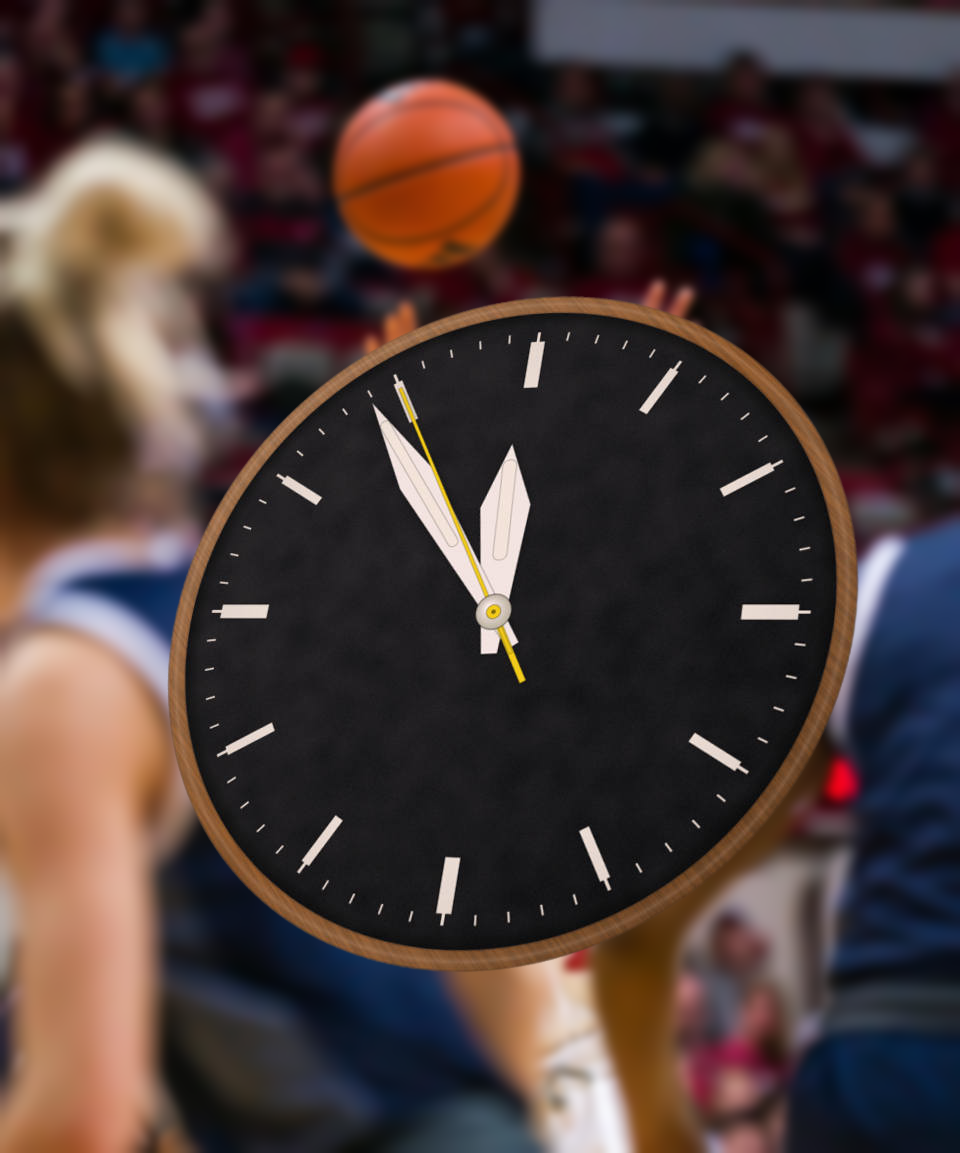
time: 11:53:55
